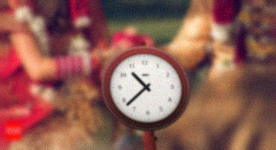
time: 10:38
